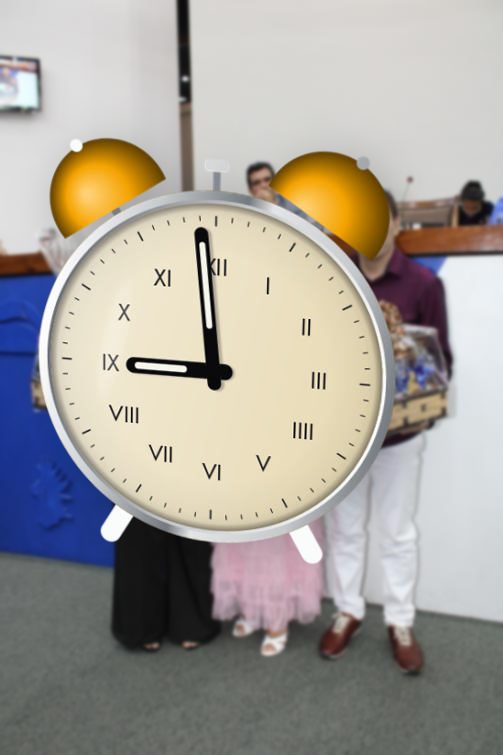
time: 8:59
